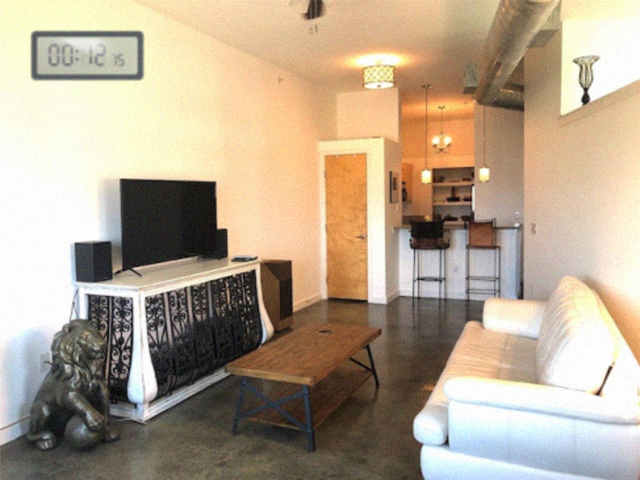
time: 0:12:15
